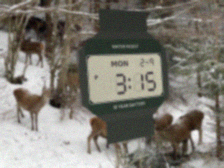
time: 3:15
